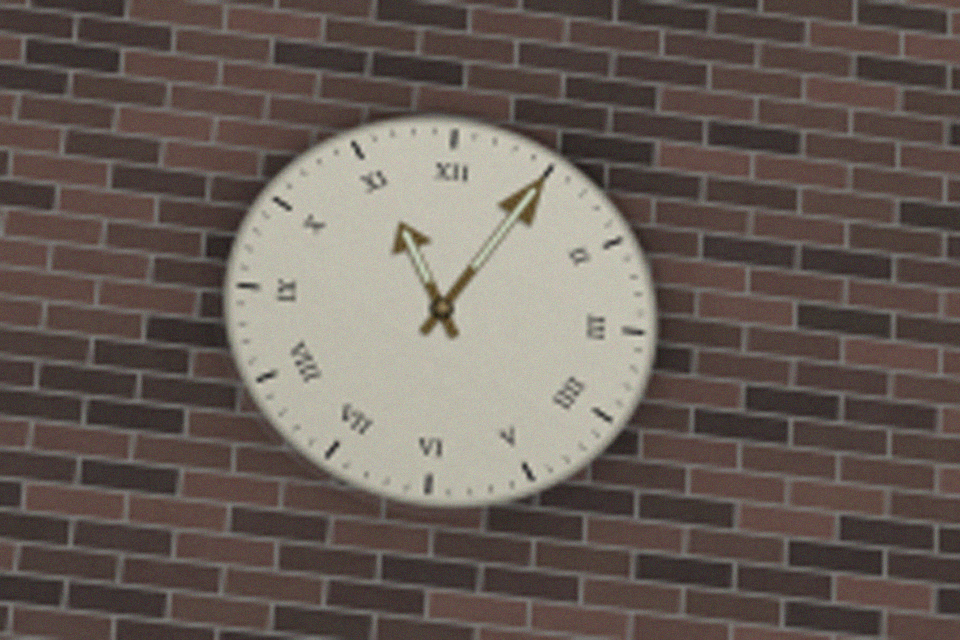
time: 11:05
